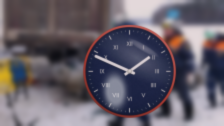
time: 1:49
